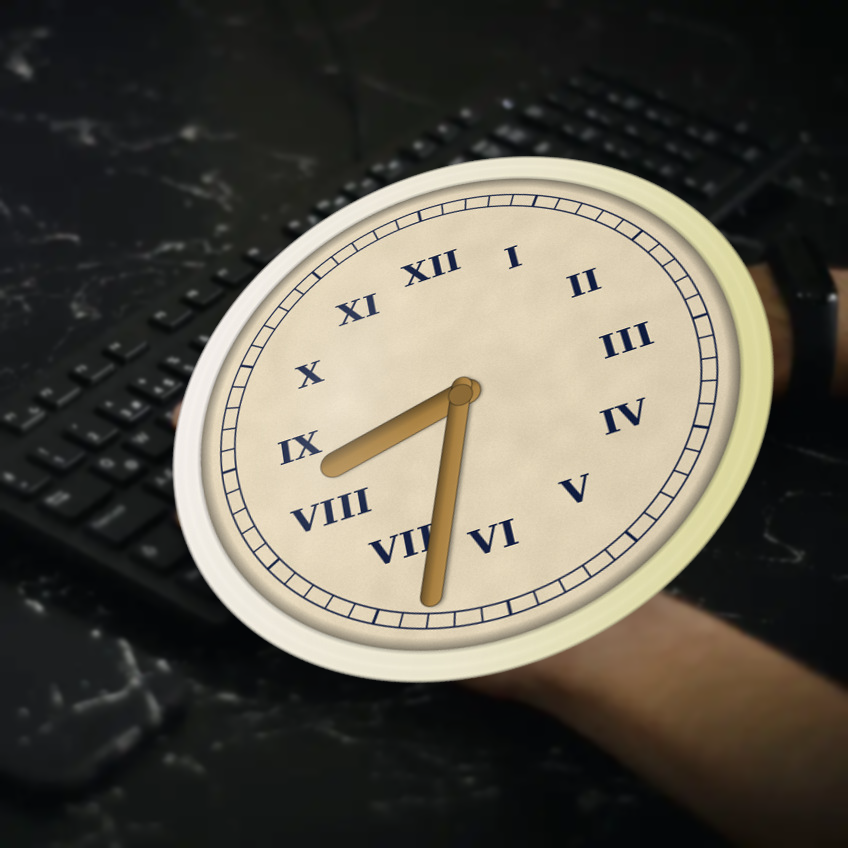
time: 8:33
